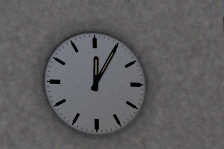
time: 12:05
